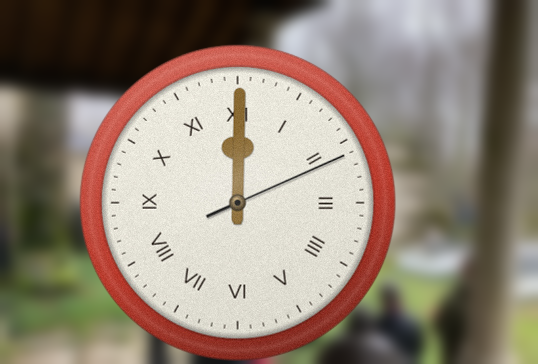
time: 12:00:11
